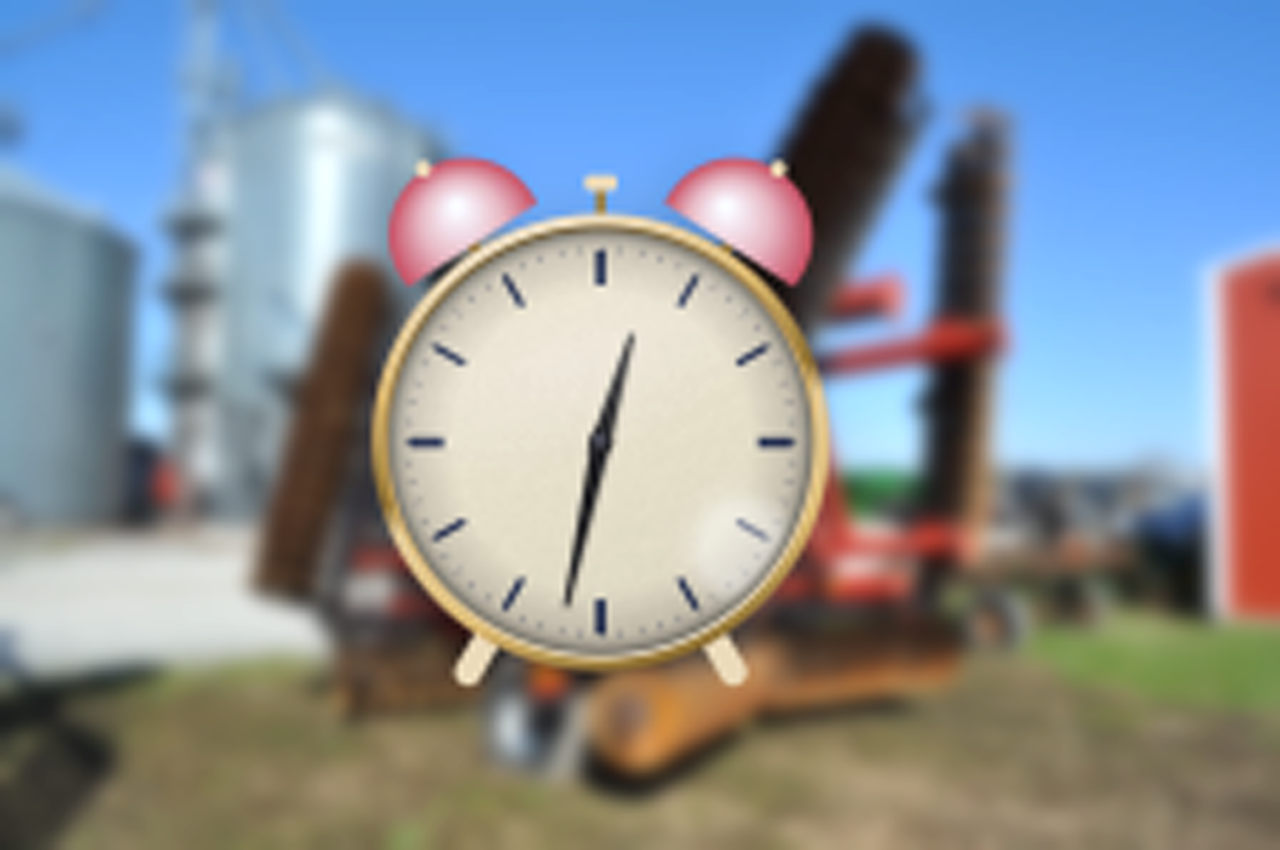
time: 12:32
